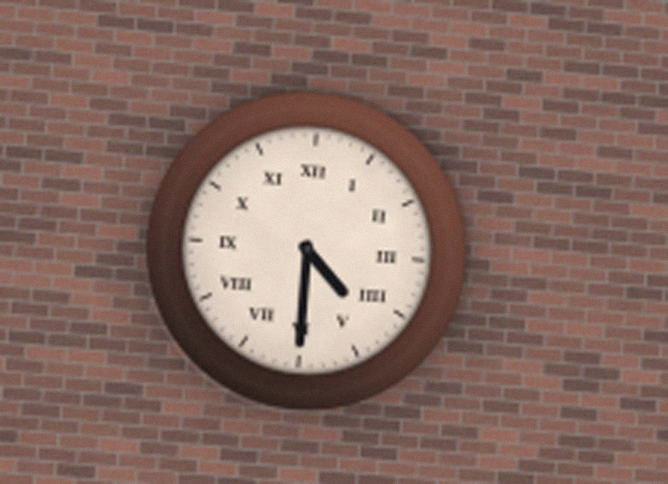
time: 4:30
